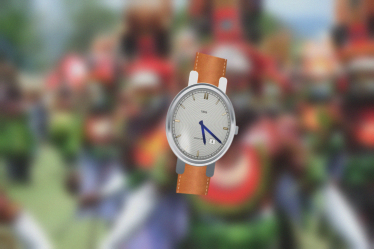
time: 5:20
